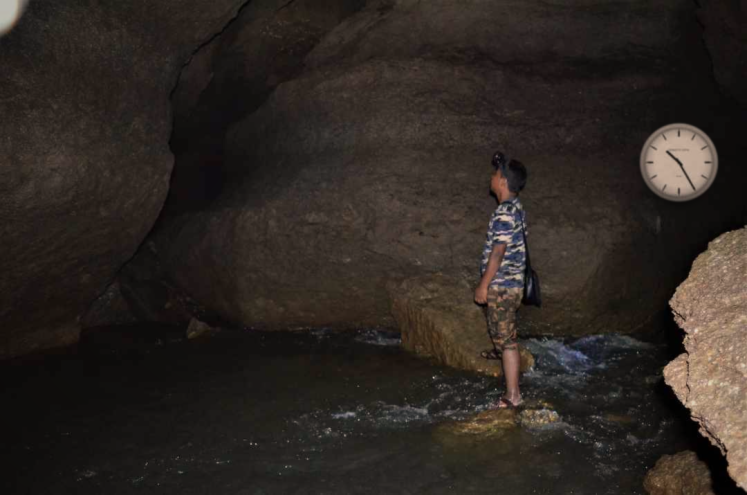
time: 10:25
